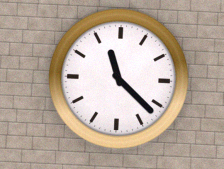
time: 11:22
